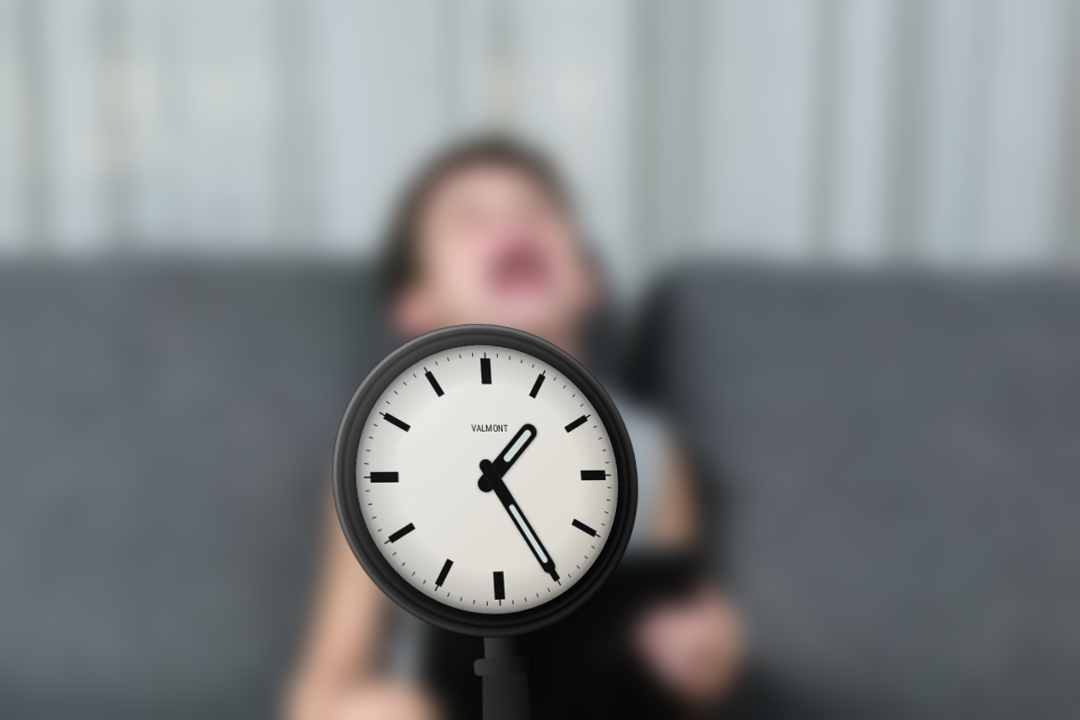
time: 1:25
